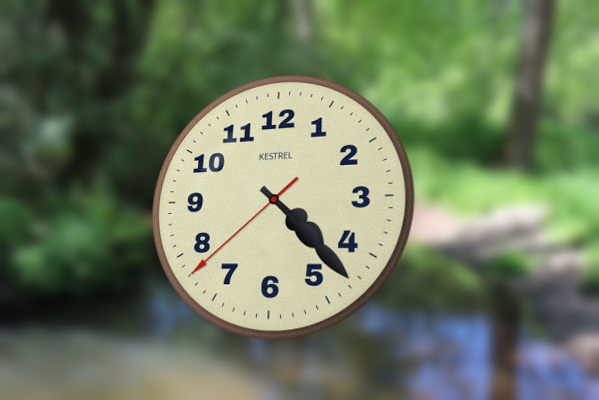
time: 4:22:38
